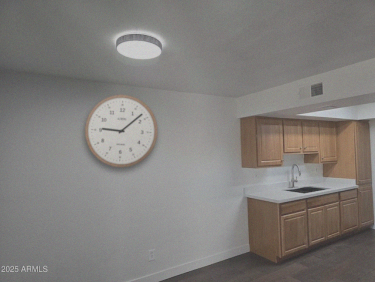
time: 9:08
